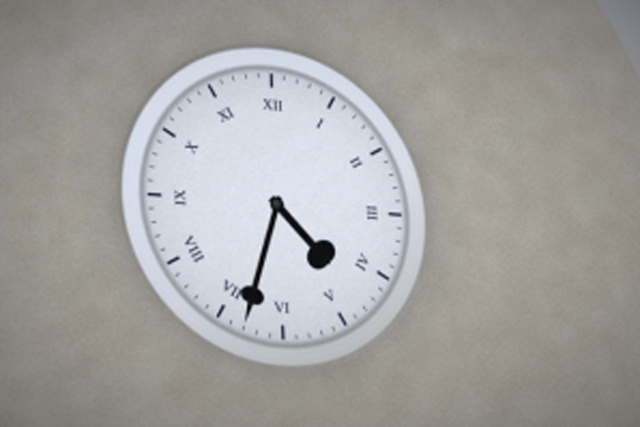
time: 4:33
